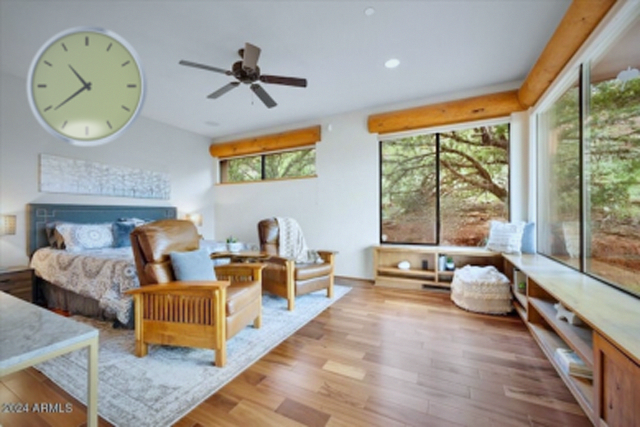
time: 10:39
